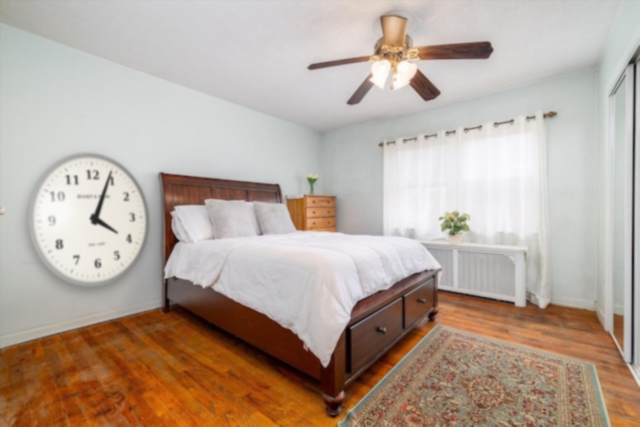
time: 4:04
